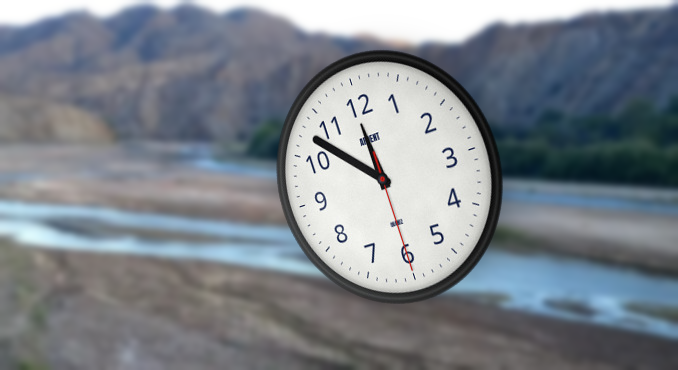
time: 11:52:30
